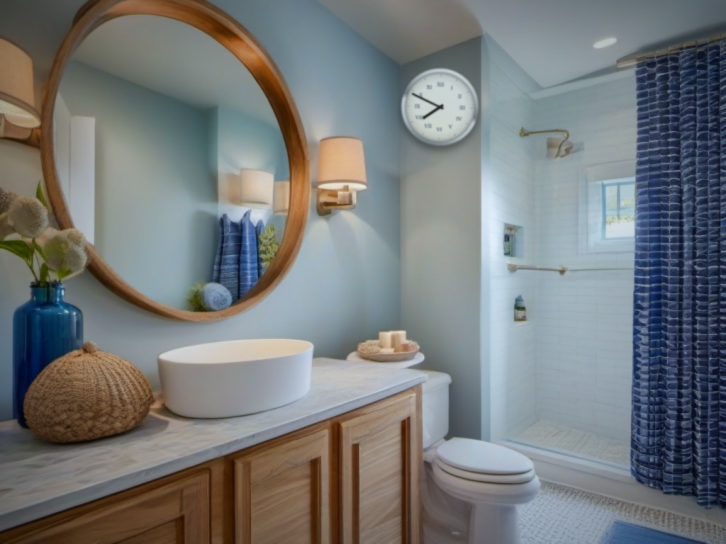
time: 7:49
